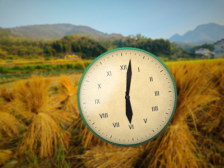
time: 6:02
